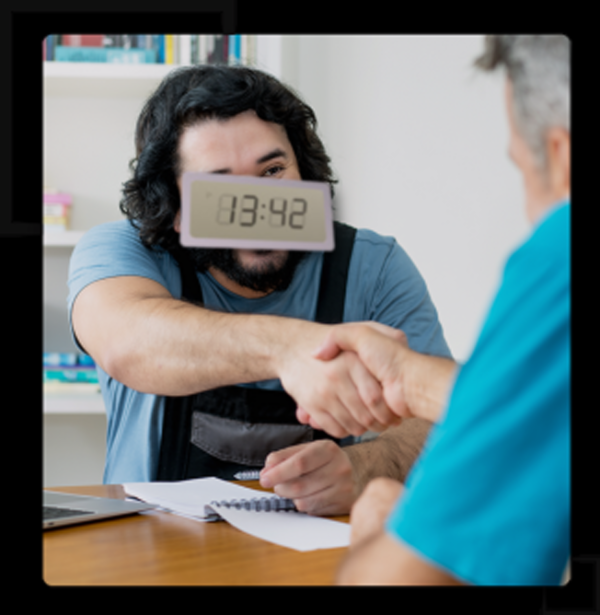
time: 13:42
